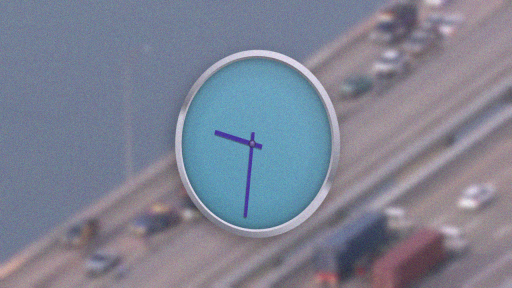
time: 9:31
